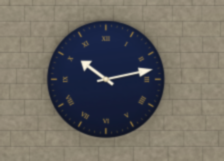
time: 10:13
